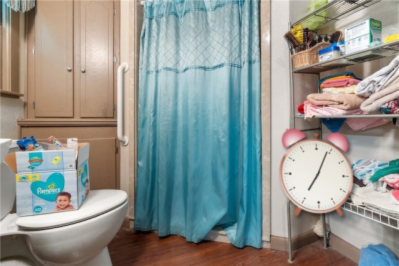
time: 7:04
